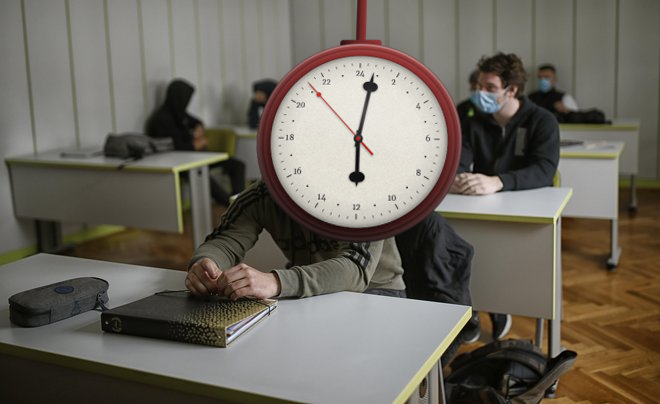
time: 12:01:53
